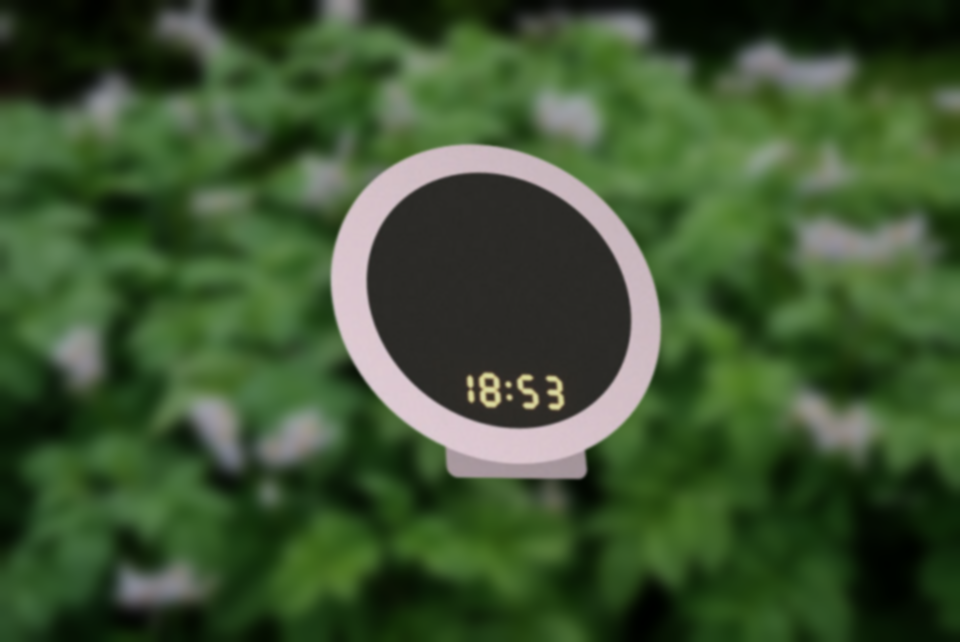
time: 18:53
